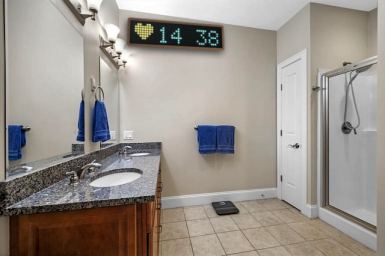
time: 14:38
